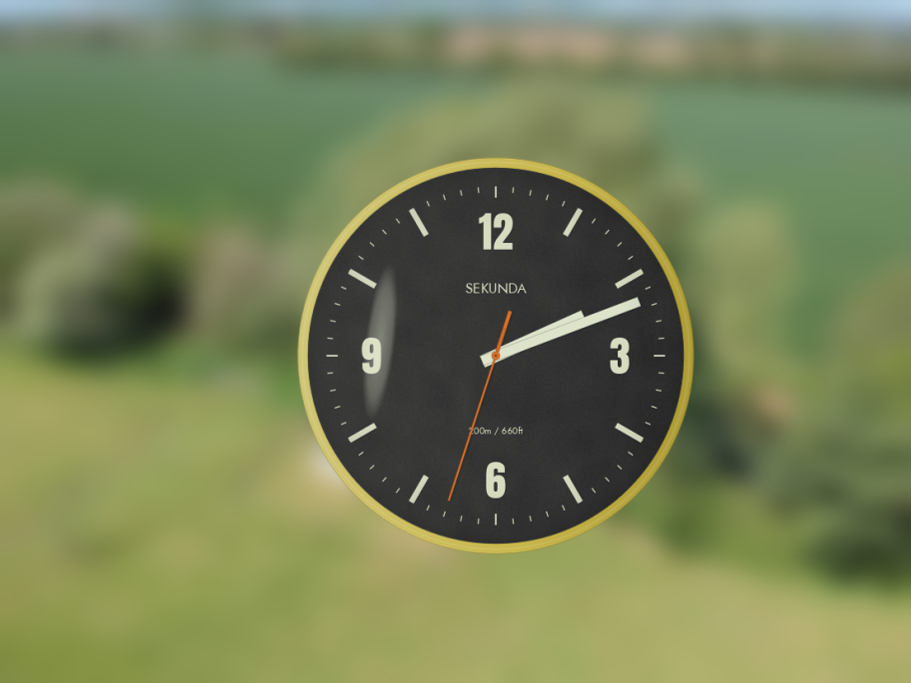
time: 2:11:33
